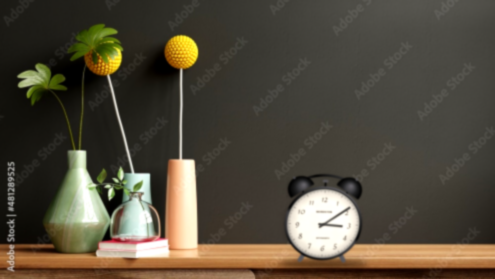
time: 3:09
